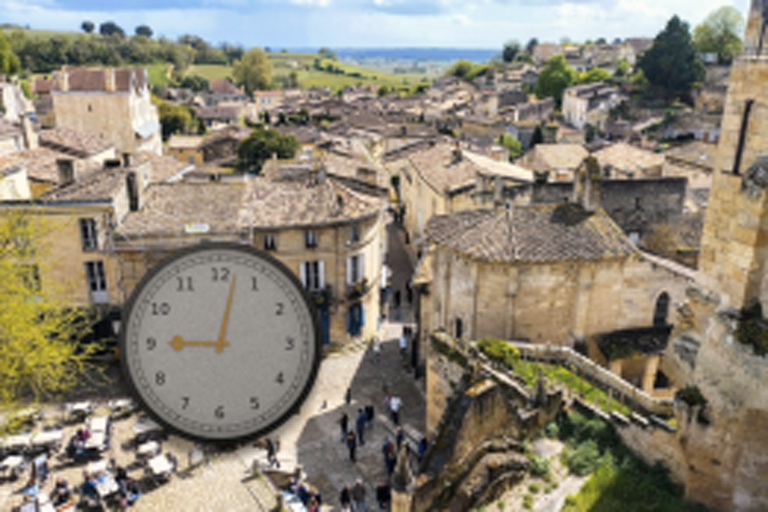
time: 9:02
